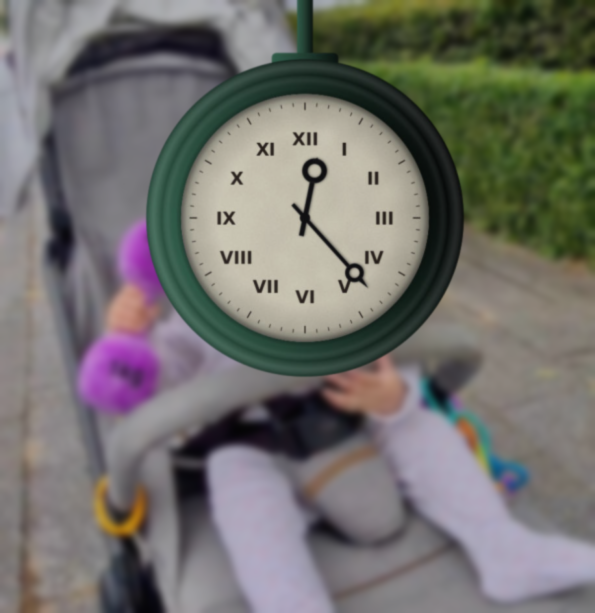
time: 12:23
